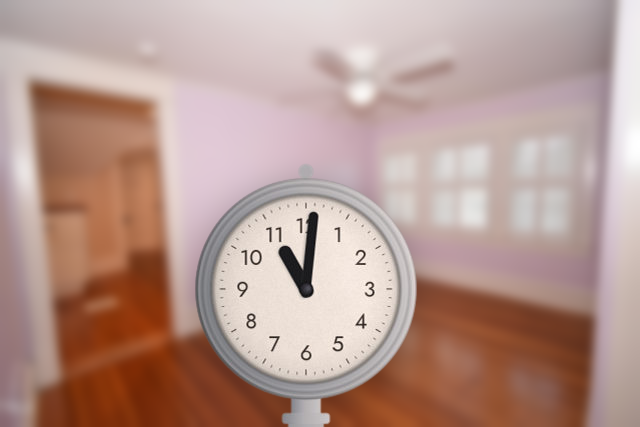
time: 11:01
